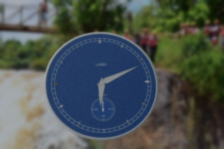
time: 6:11
